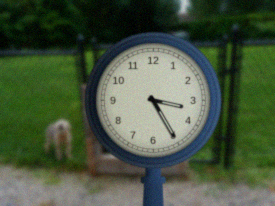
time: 3:25
